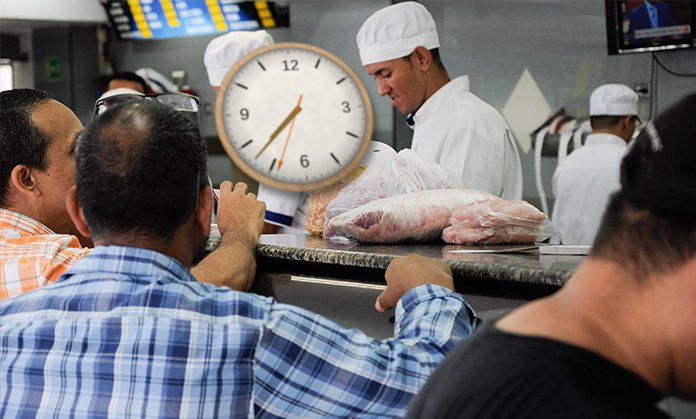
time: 7:37:34
